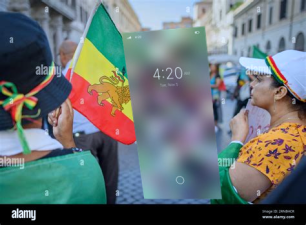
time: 4:20
